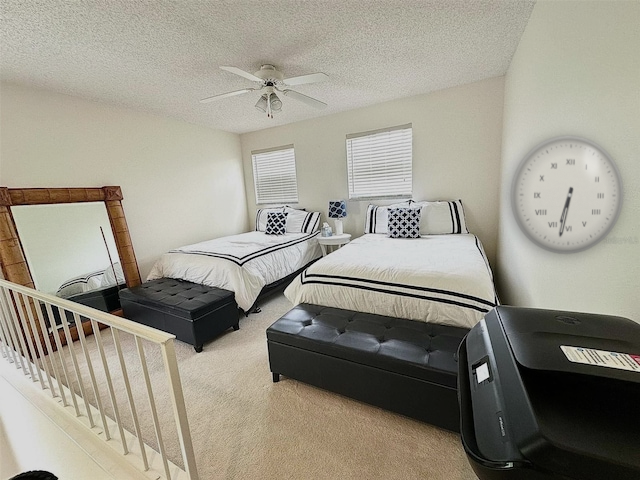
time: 6:32
